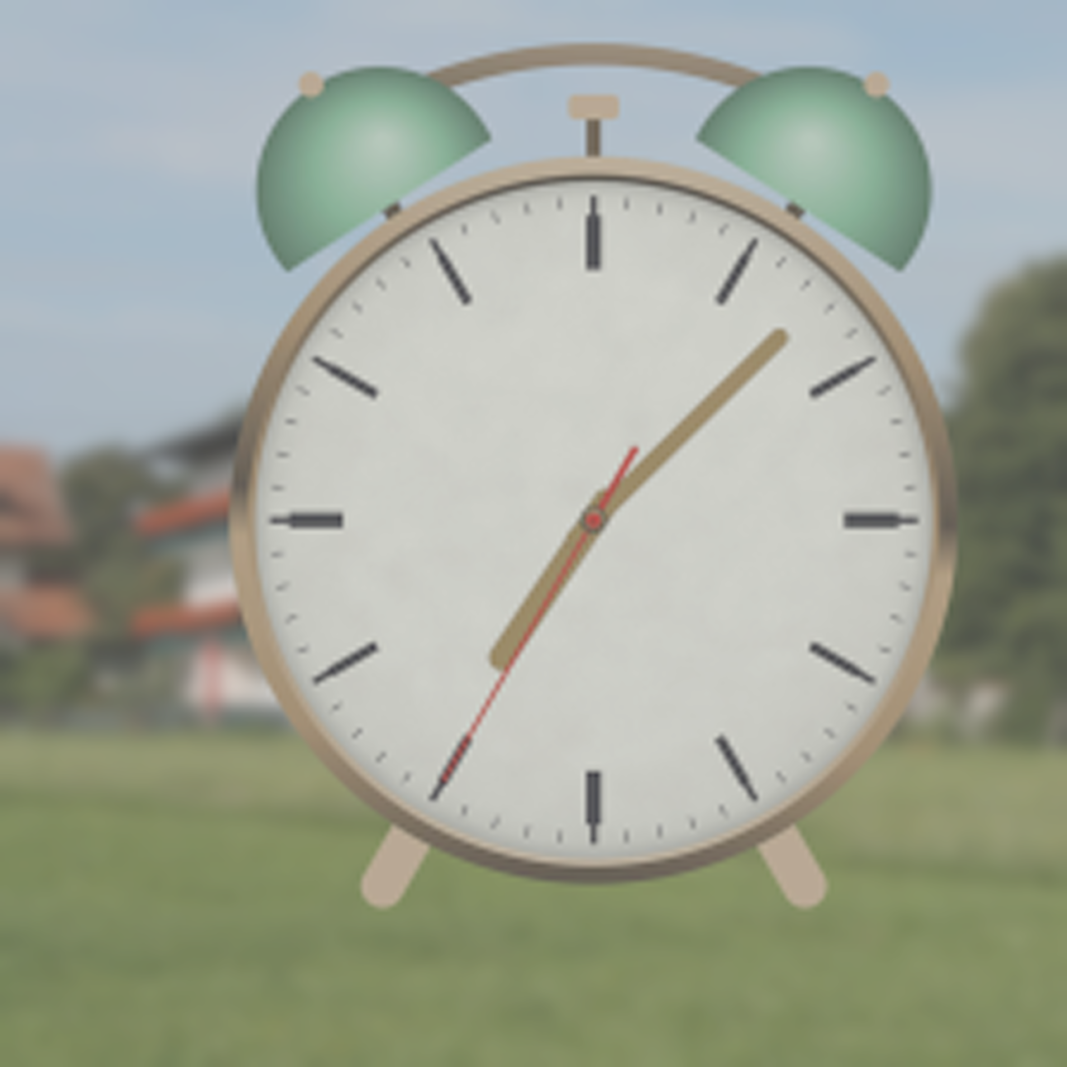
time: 7:07:35
